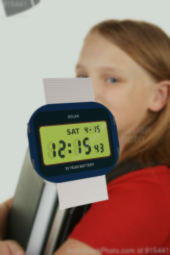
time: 12:15:43
